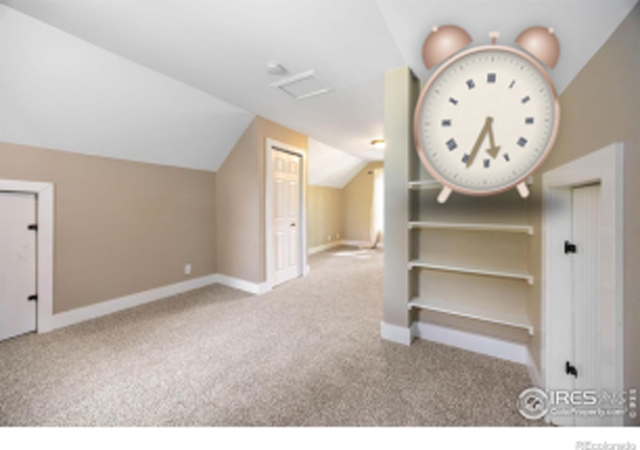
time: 5:34
